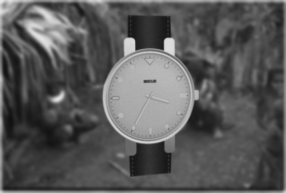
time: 3:35
